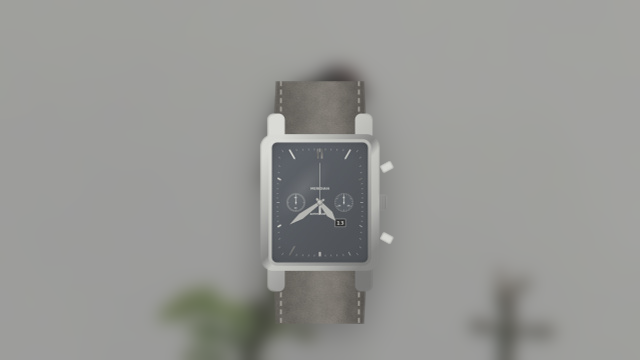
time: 4:39
